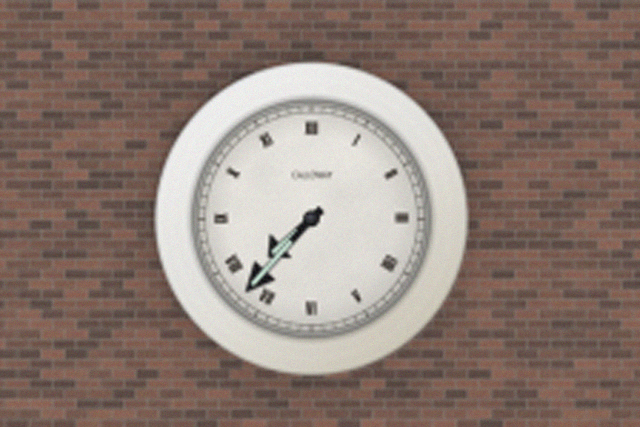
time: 7:37
